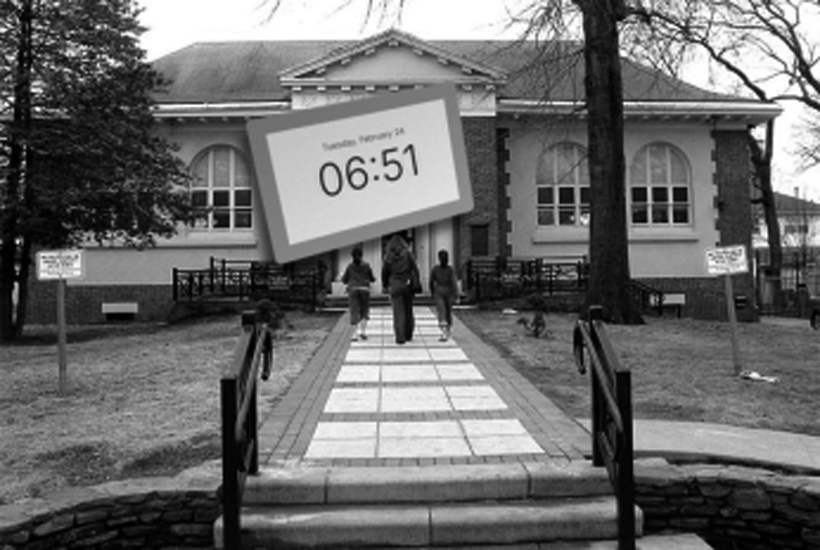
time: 6:51
